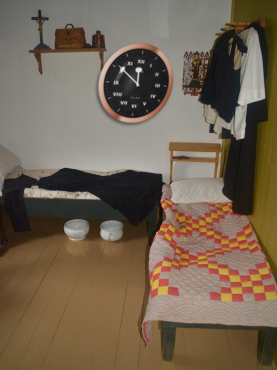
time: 11:51
